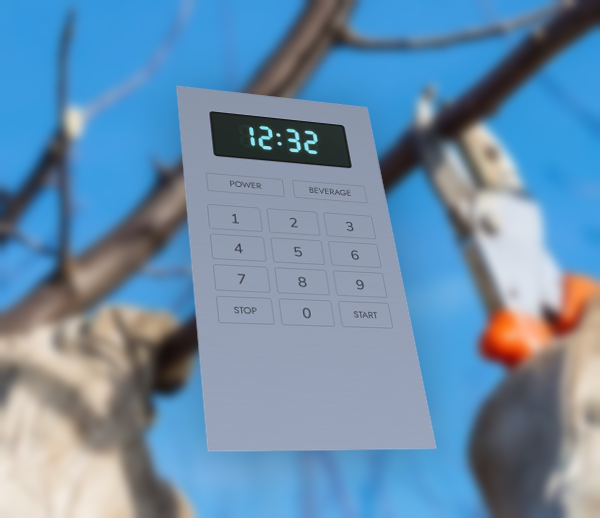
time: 12:32
